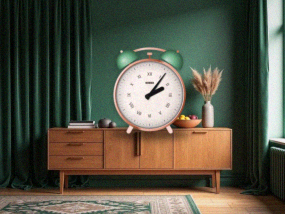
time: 2:06
